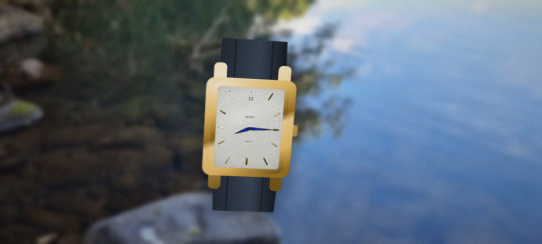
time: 8:15
